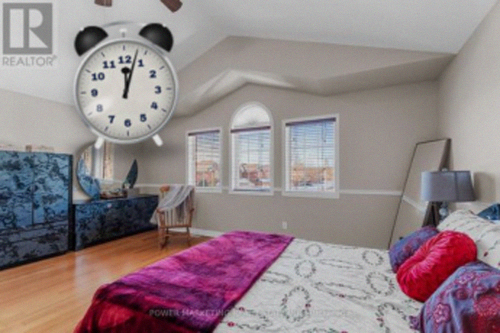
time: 12:03
